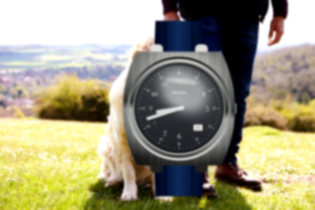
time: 8:42
